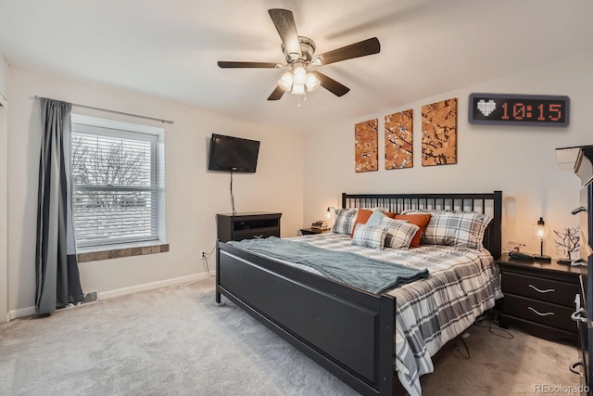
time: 10:15
